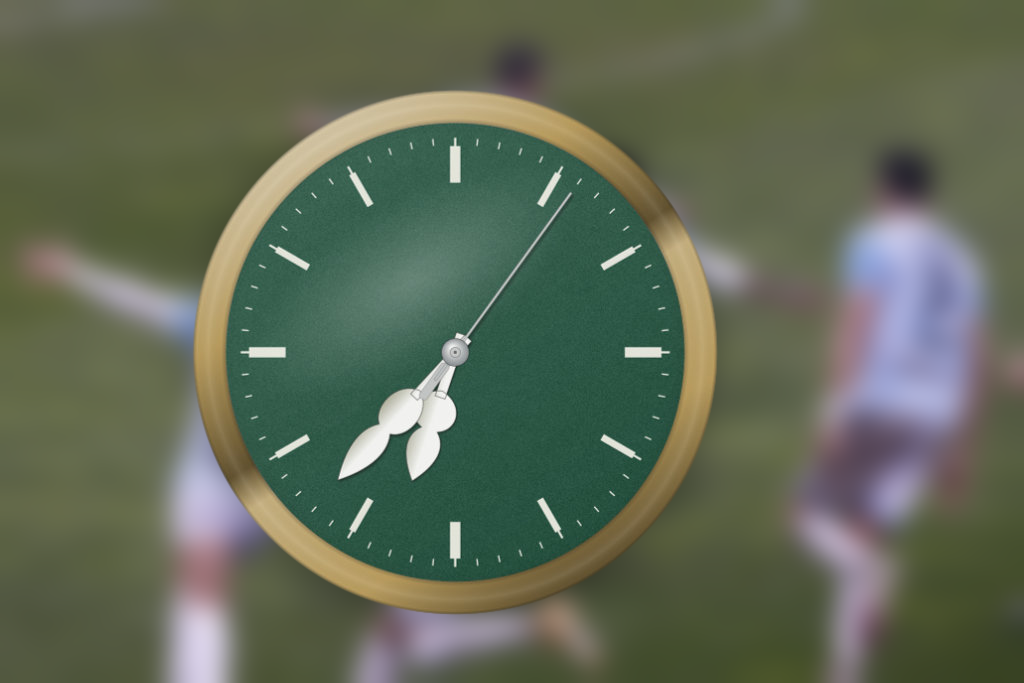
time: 6:37:06
